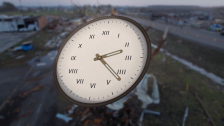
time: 2:22
